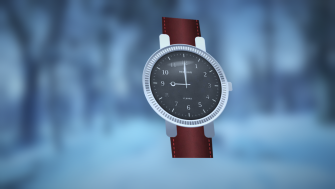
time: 9:00
